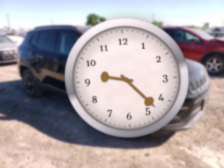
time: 9:23
